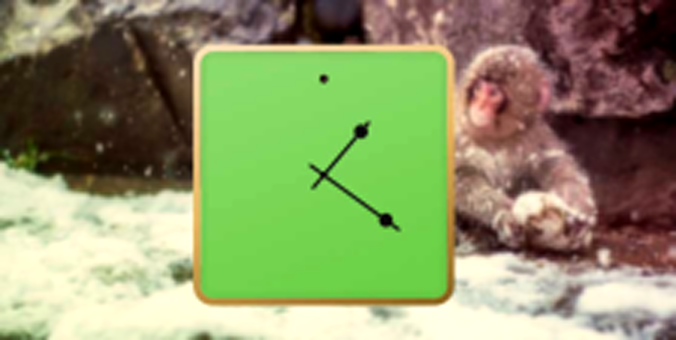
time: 1:21
